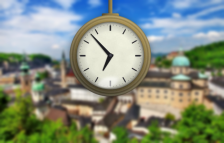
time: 6:53
